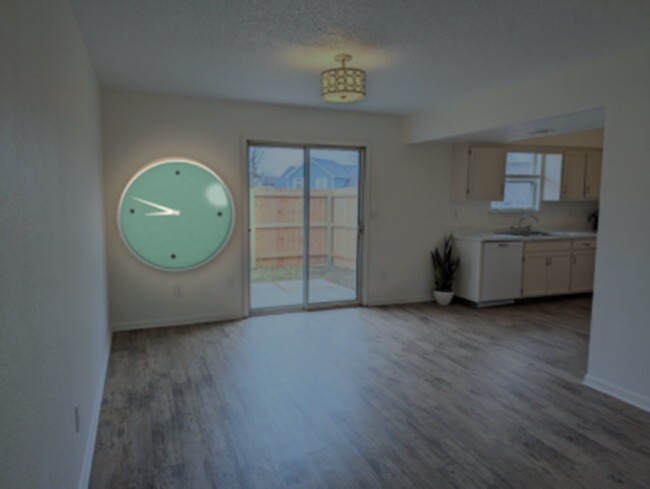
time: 8:48
